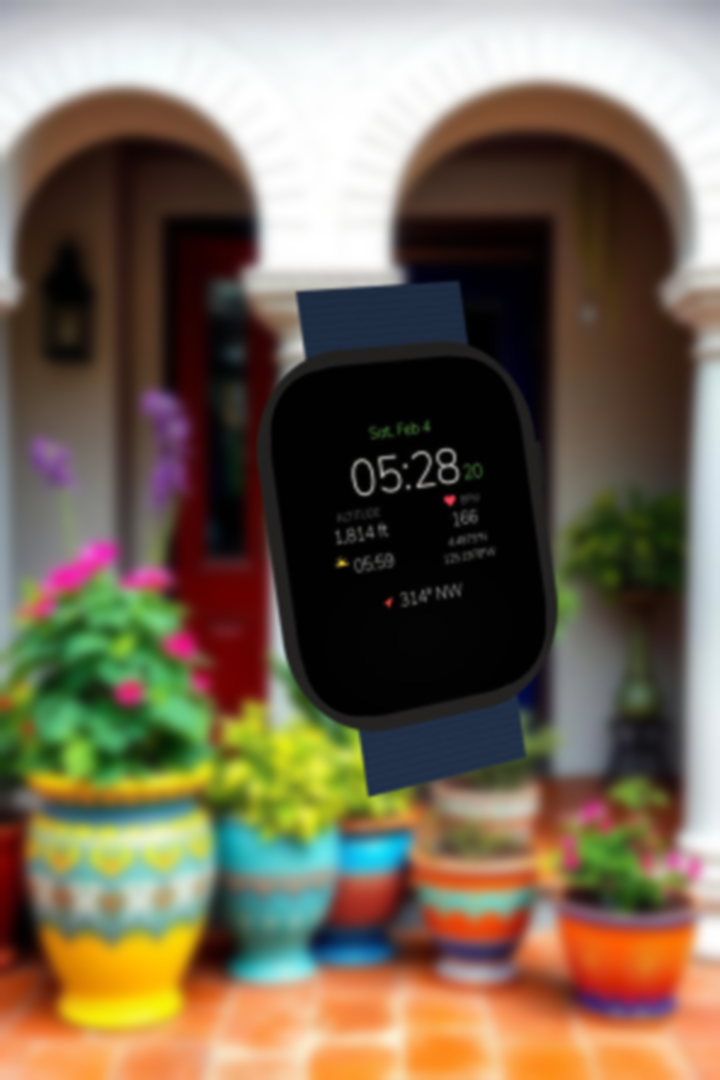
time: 5:28
